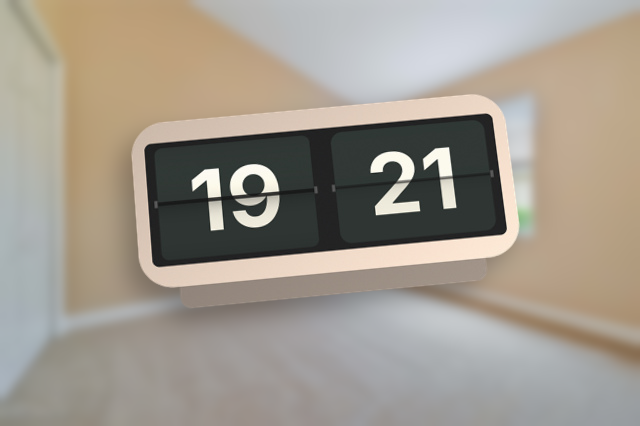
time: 19:21
